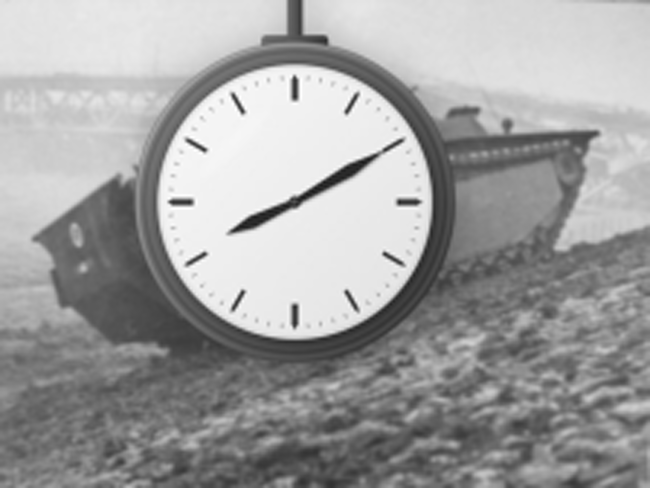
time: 8:10
